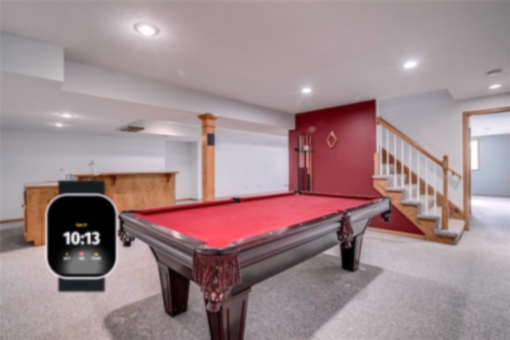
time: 10:13
